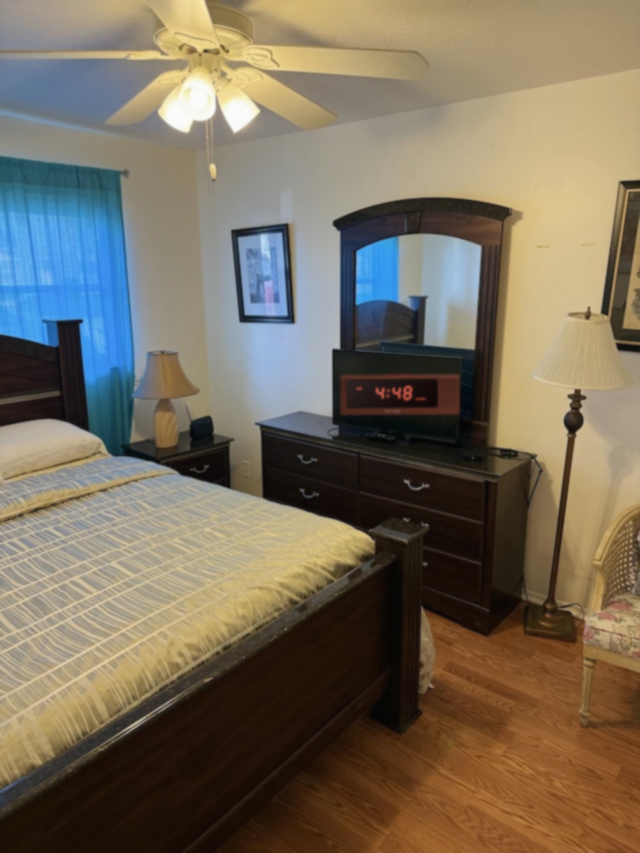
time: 4:48
